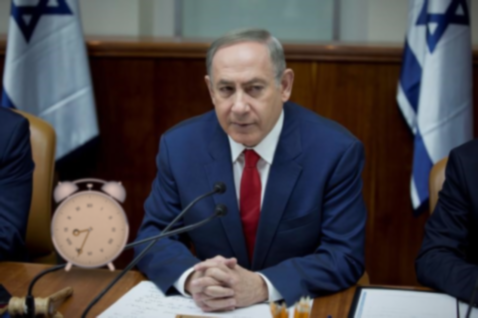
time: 8:34
